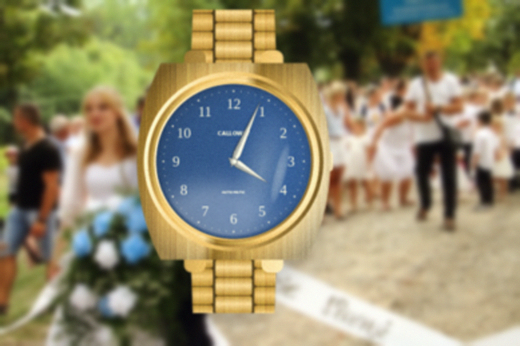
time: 4:04
